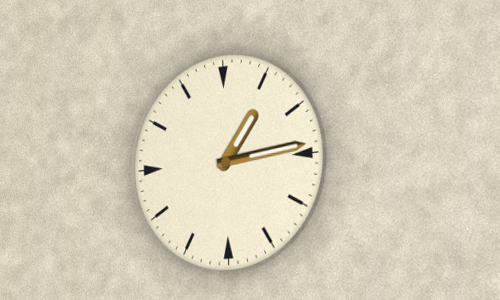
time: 1:14
